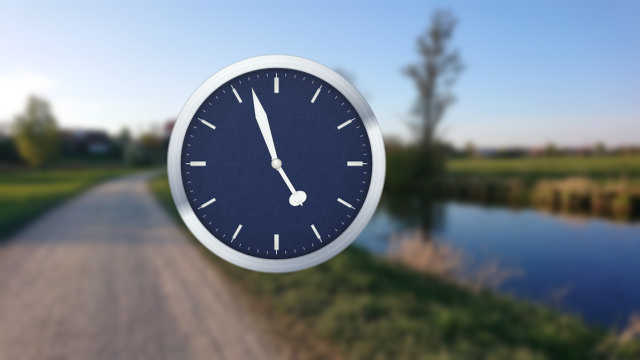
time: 4:57
